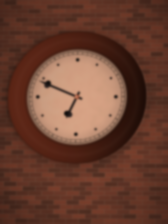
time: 6:49
